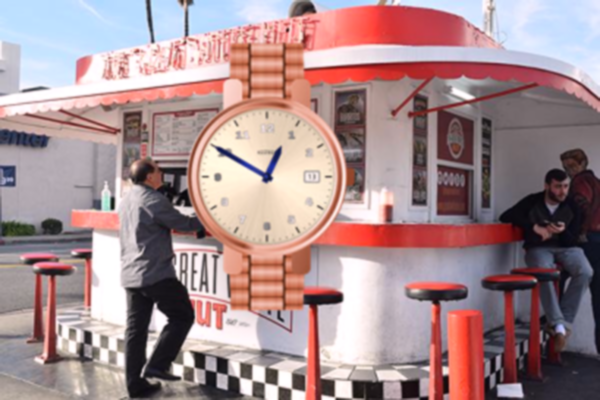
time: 12:50
